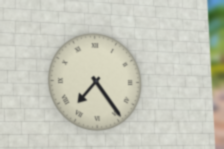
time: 7:24
